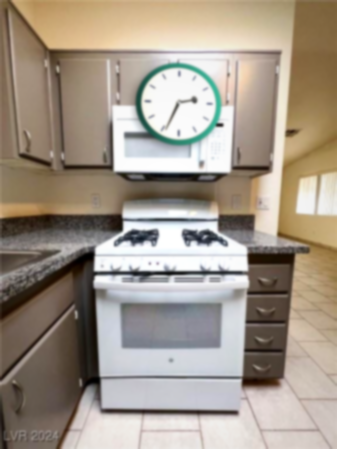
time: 2:34
